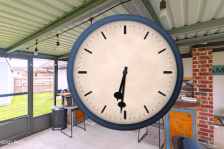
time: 6:31
